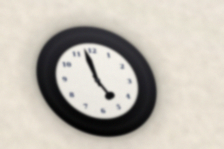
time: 4:58
